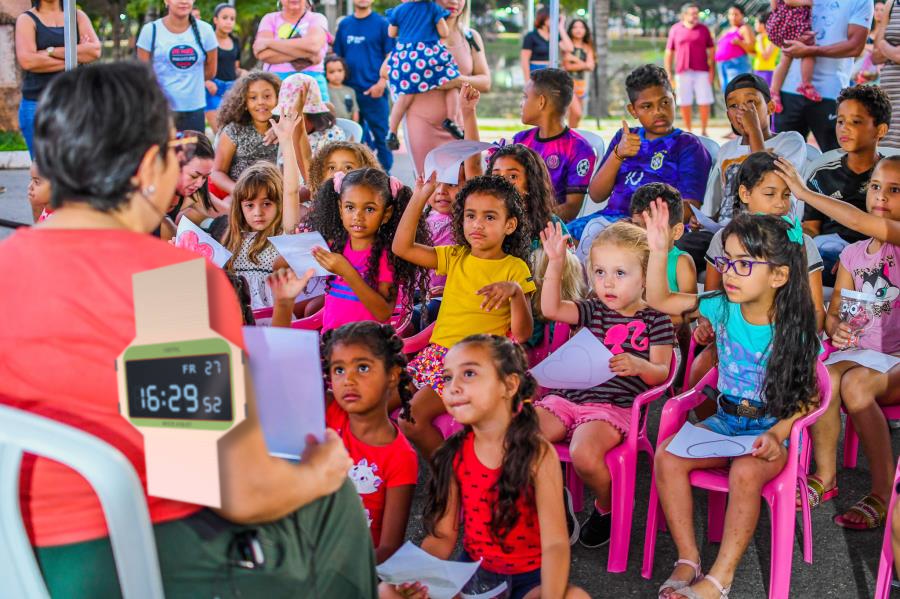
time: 16:29:52
